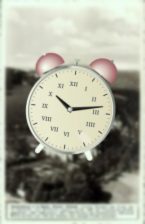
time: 10:13
